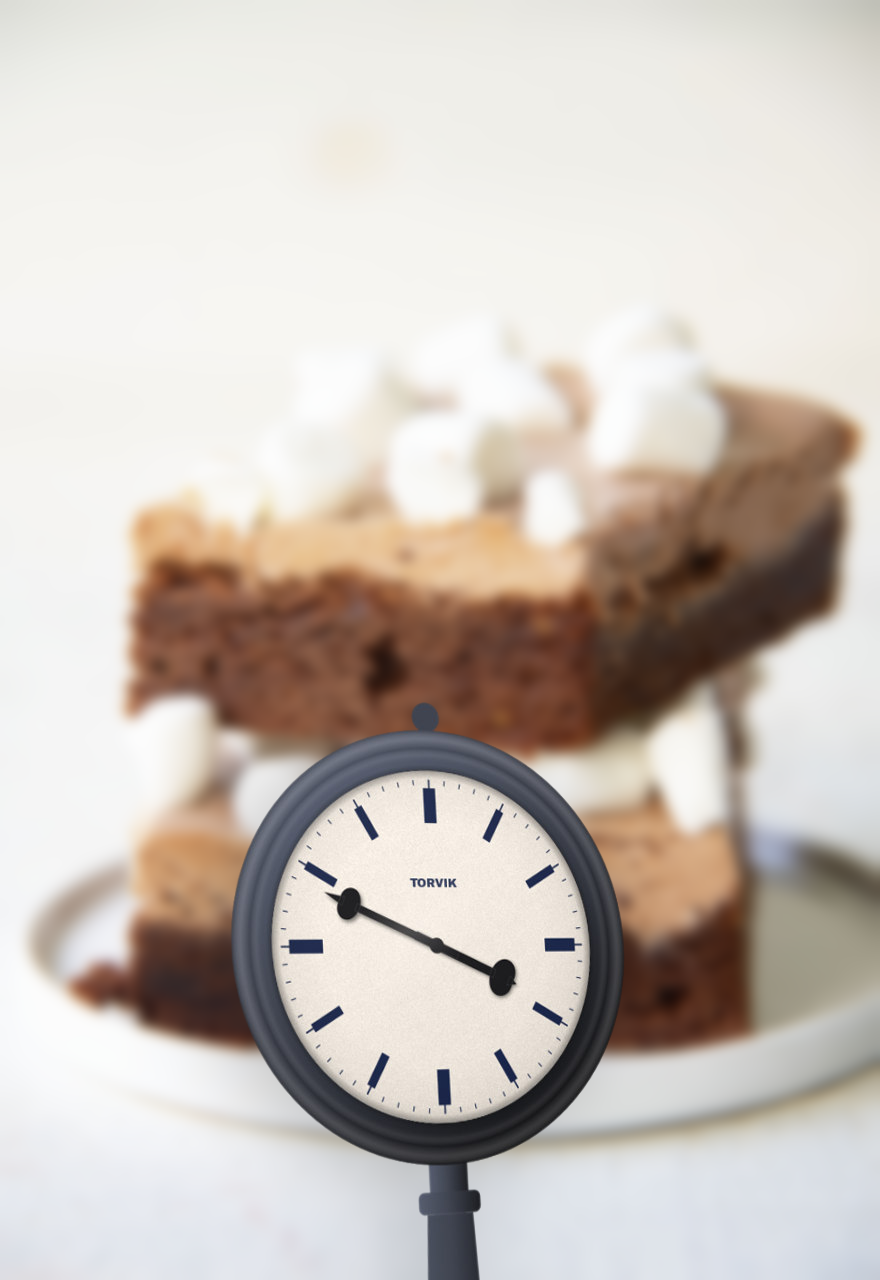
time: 3:49
